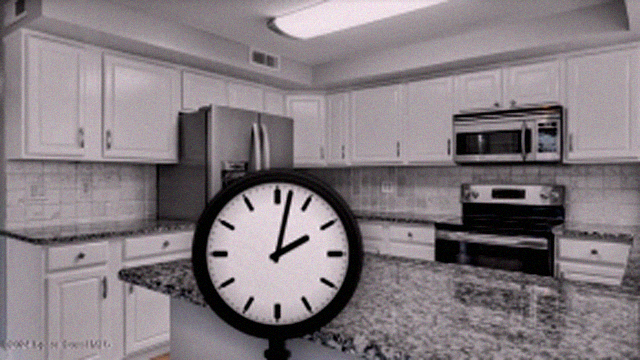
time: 2:02
